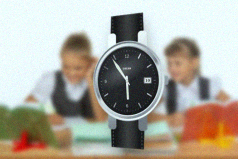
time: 5:54
